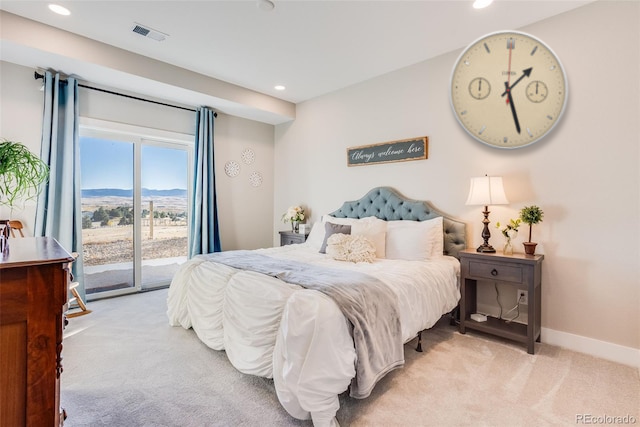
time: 1:27
